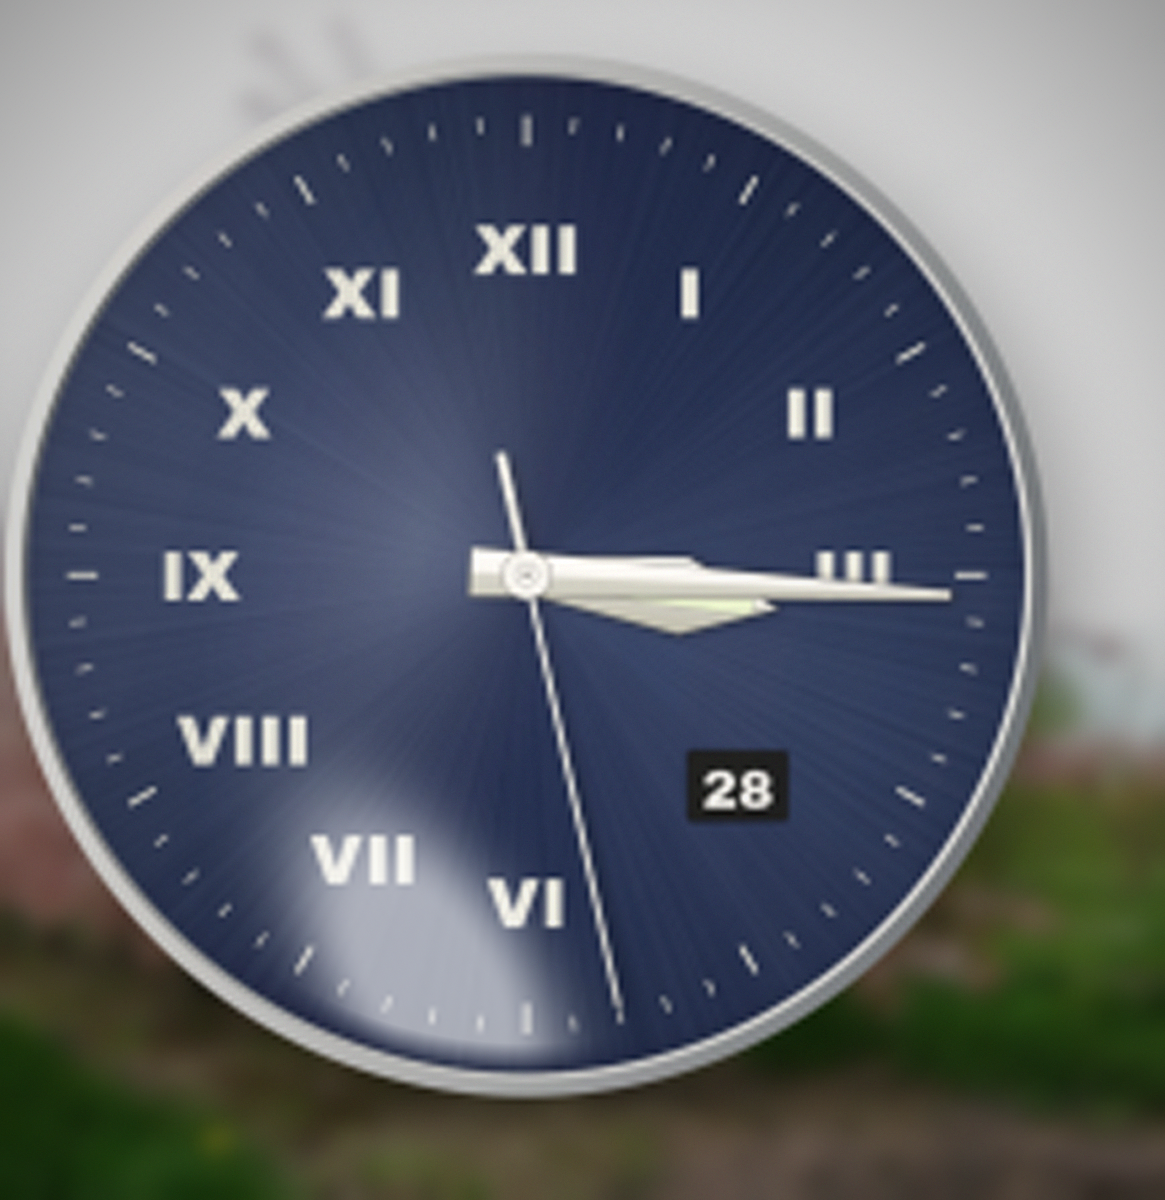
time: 3:15:28
